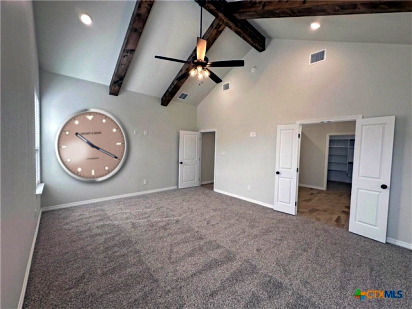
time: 10:20
